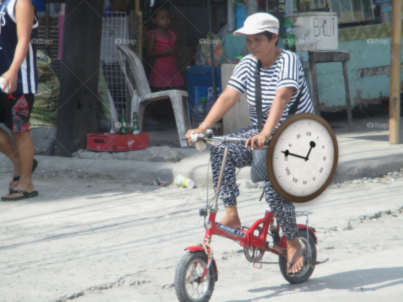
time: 12:47
